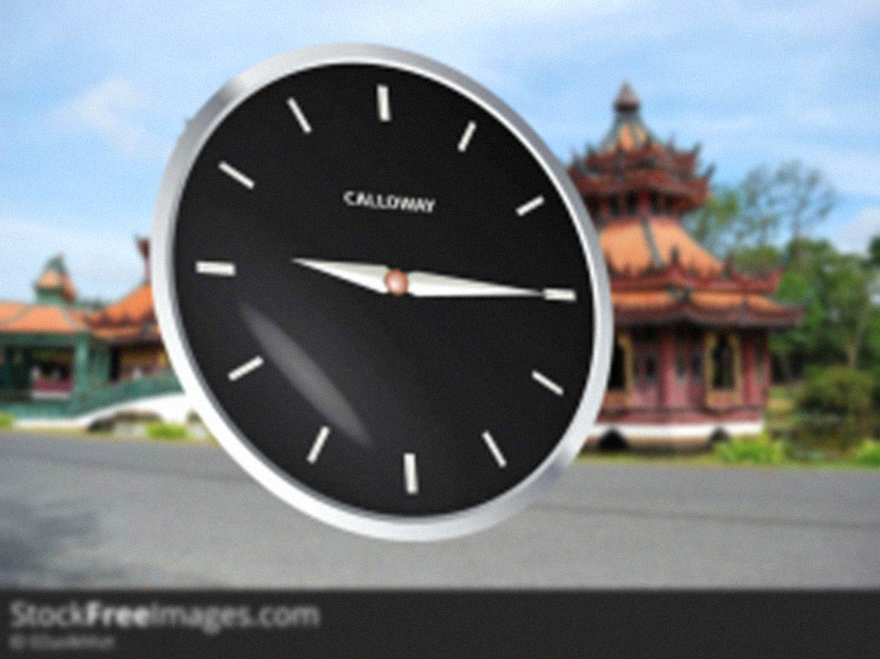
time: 9:15
